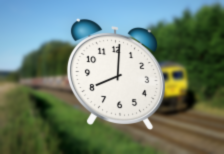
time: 8:01
